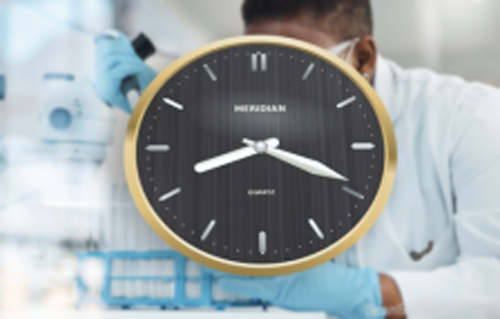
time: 8:19
